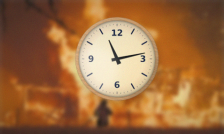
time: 11:13
